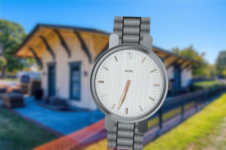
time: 6:33
